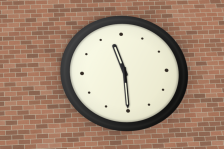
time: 11:30
